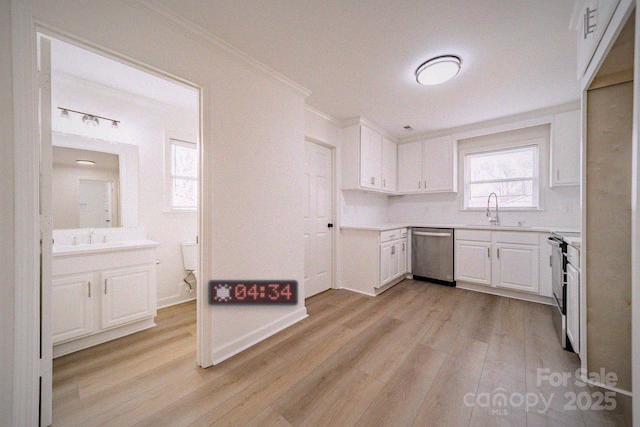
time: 4:34
